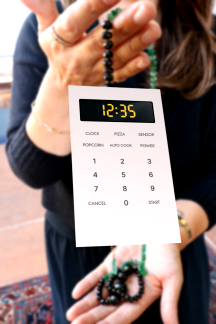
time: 12:35
